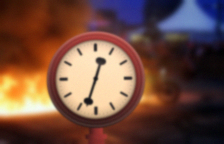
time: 12:33
